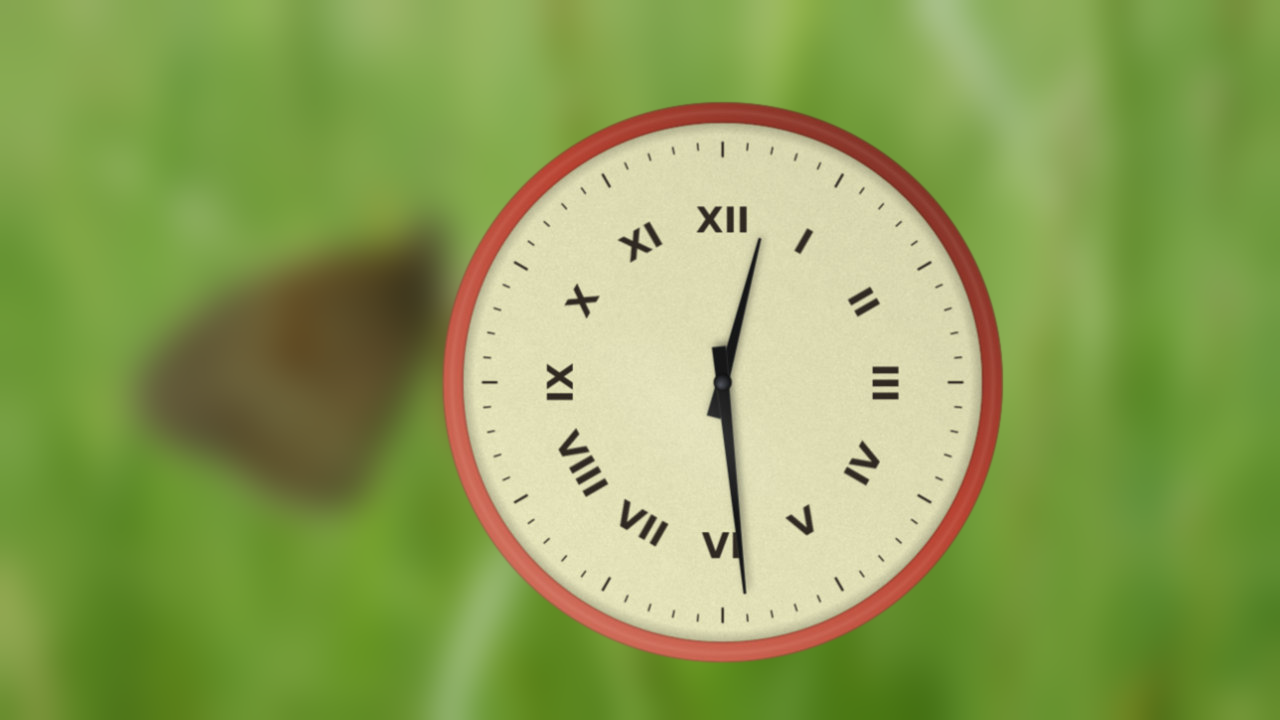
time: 12:29
